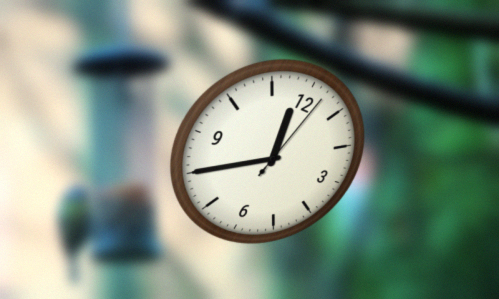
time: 11:40:02
